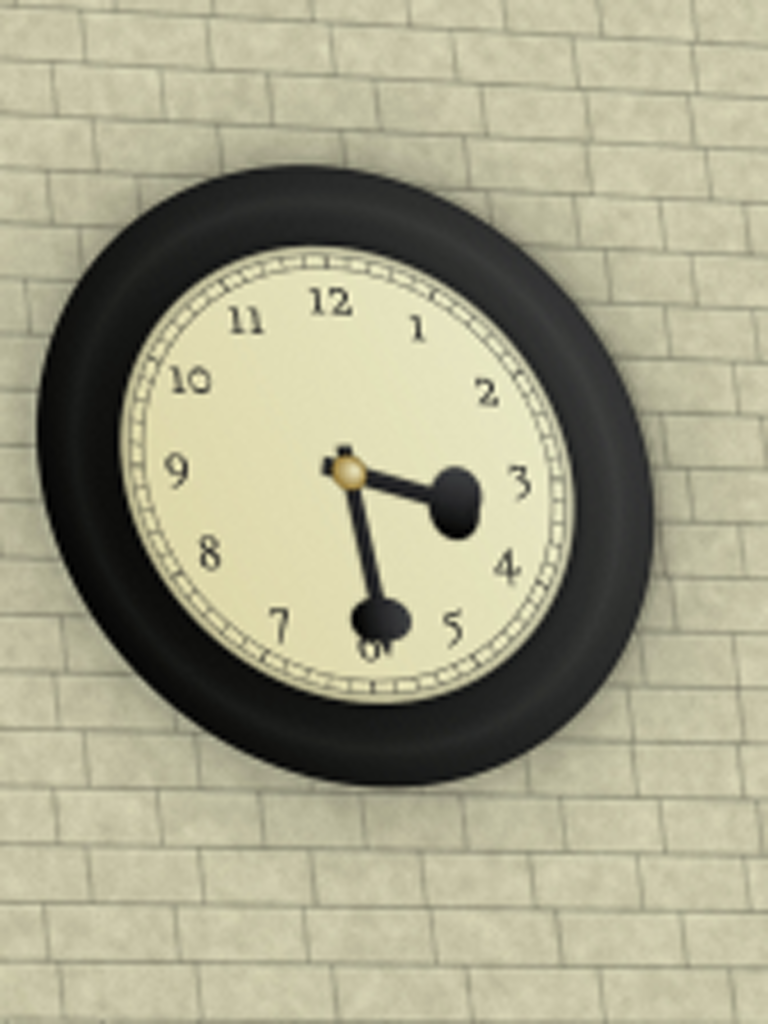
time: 3:29
